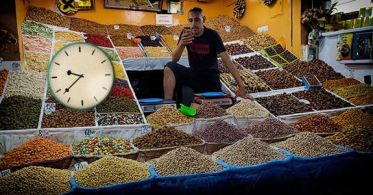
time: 9:38
